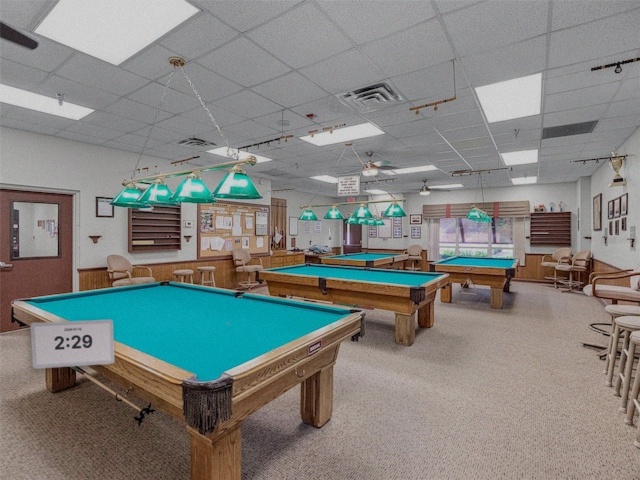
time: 2:29
